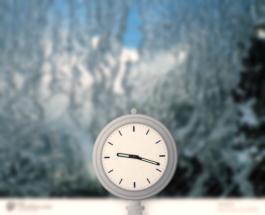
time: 9:18
